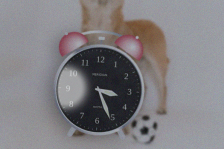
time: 3:26
